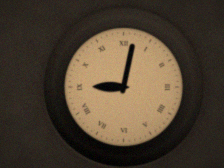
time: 9:02
